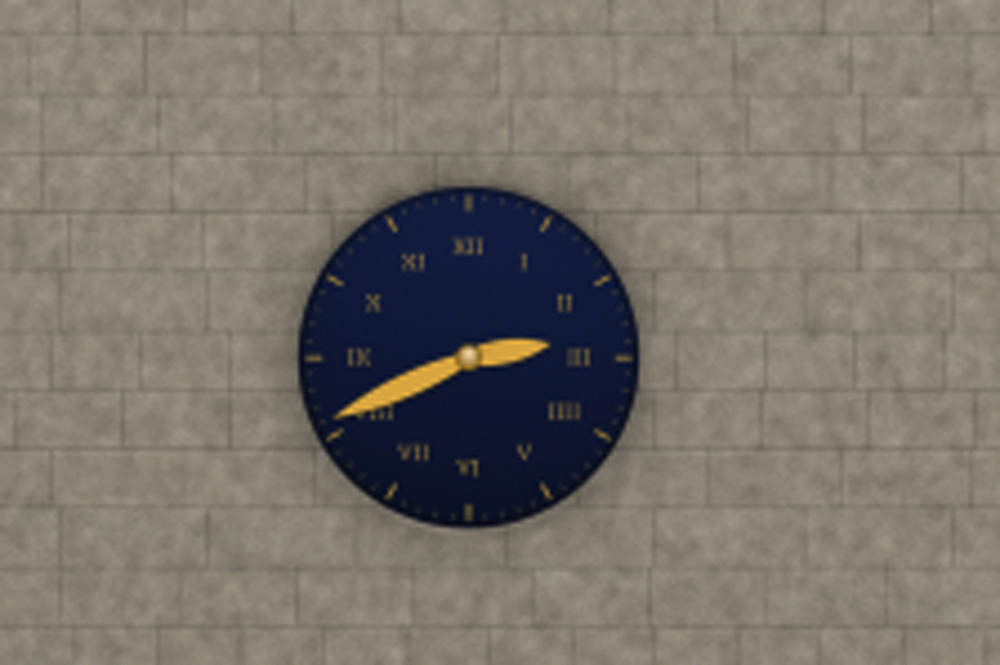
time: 2:41
